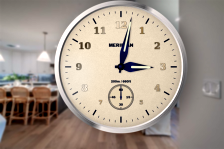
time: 3:02
